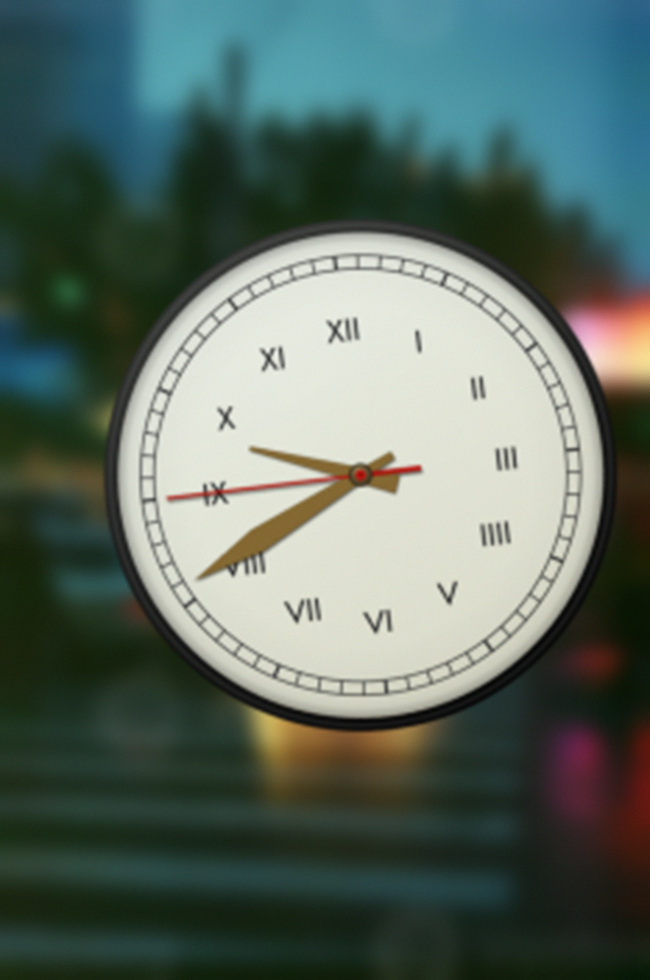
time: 9:40:45
